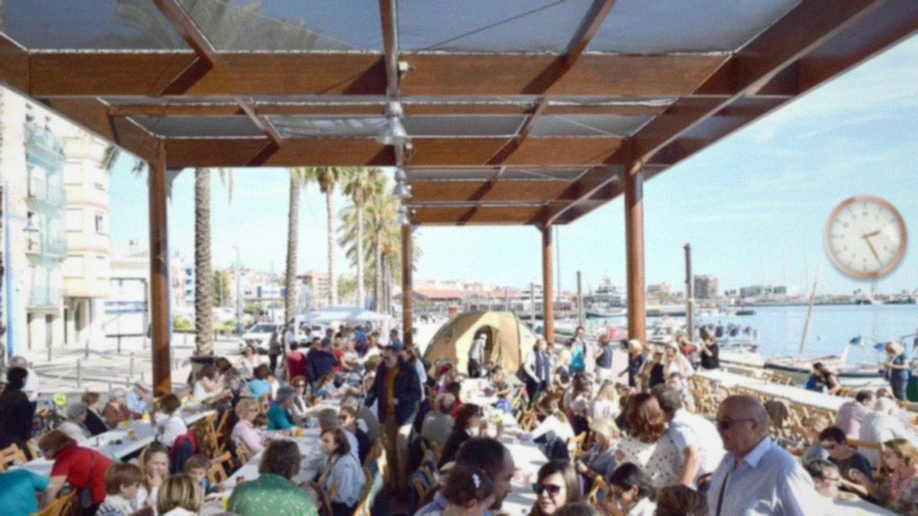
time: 2:25
